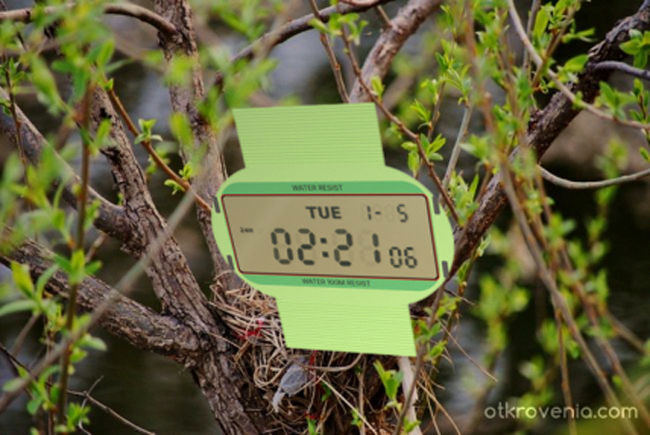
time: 2:21:06
